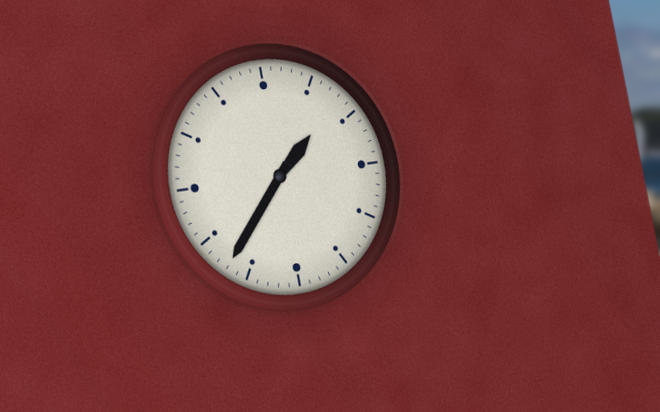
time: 1:37
